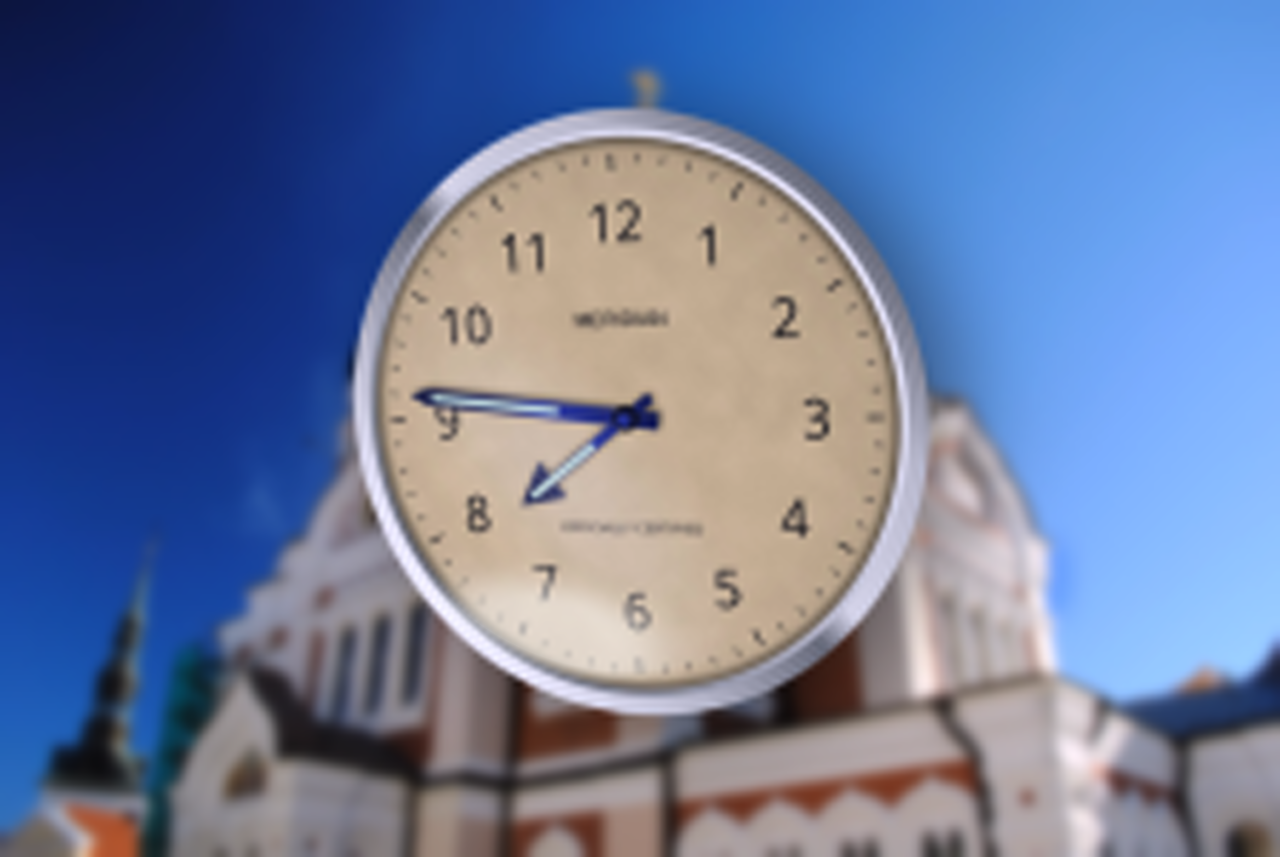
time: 7:46
